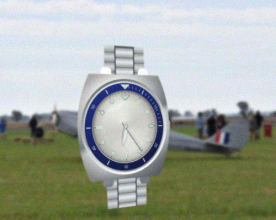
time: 6:24
